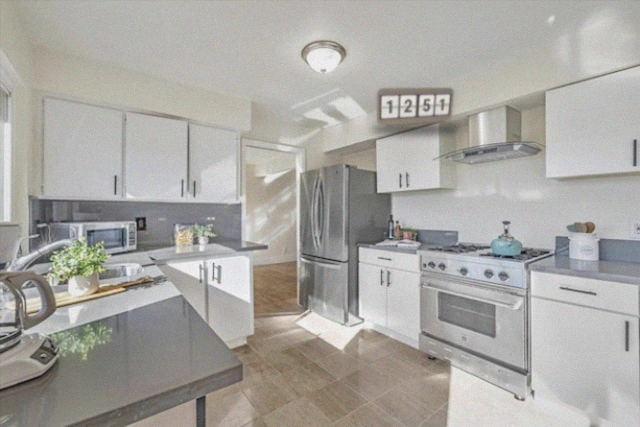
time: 12:51
